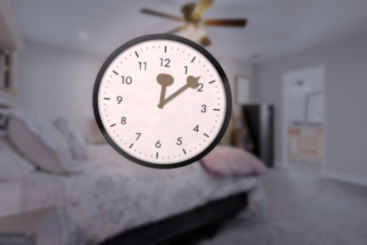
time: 12:08
